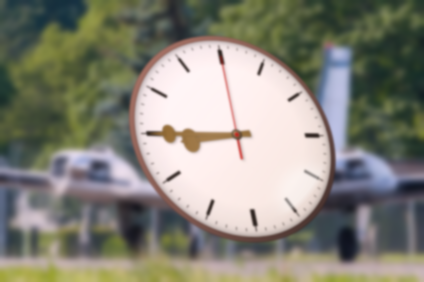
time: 8:45:00
